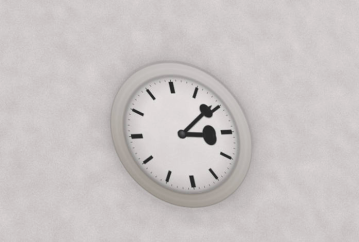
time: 3:09
